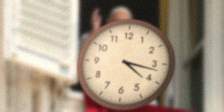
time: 4:17
